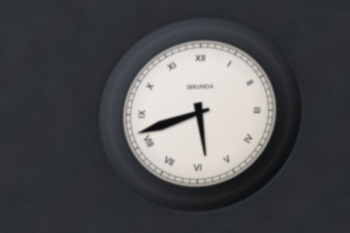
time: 5:42
